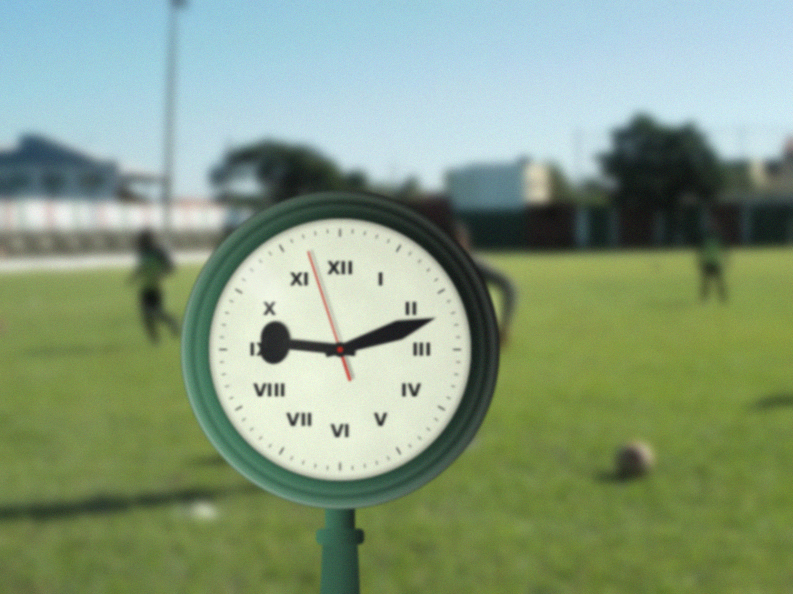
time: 9:11:57
